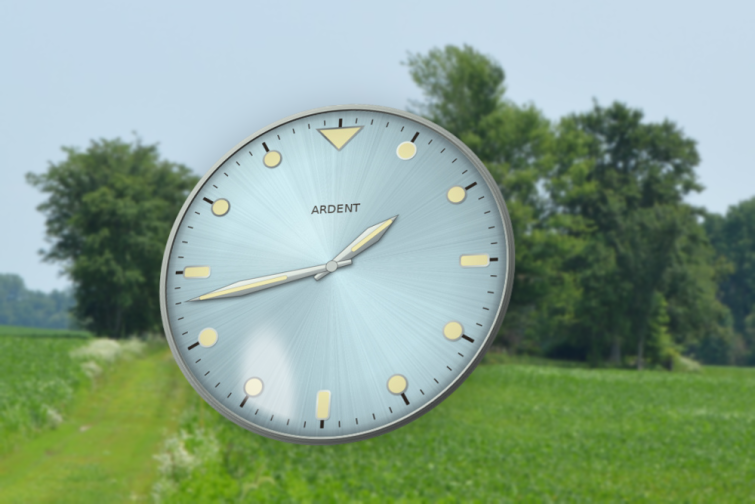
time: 1:43
